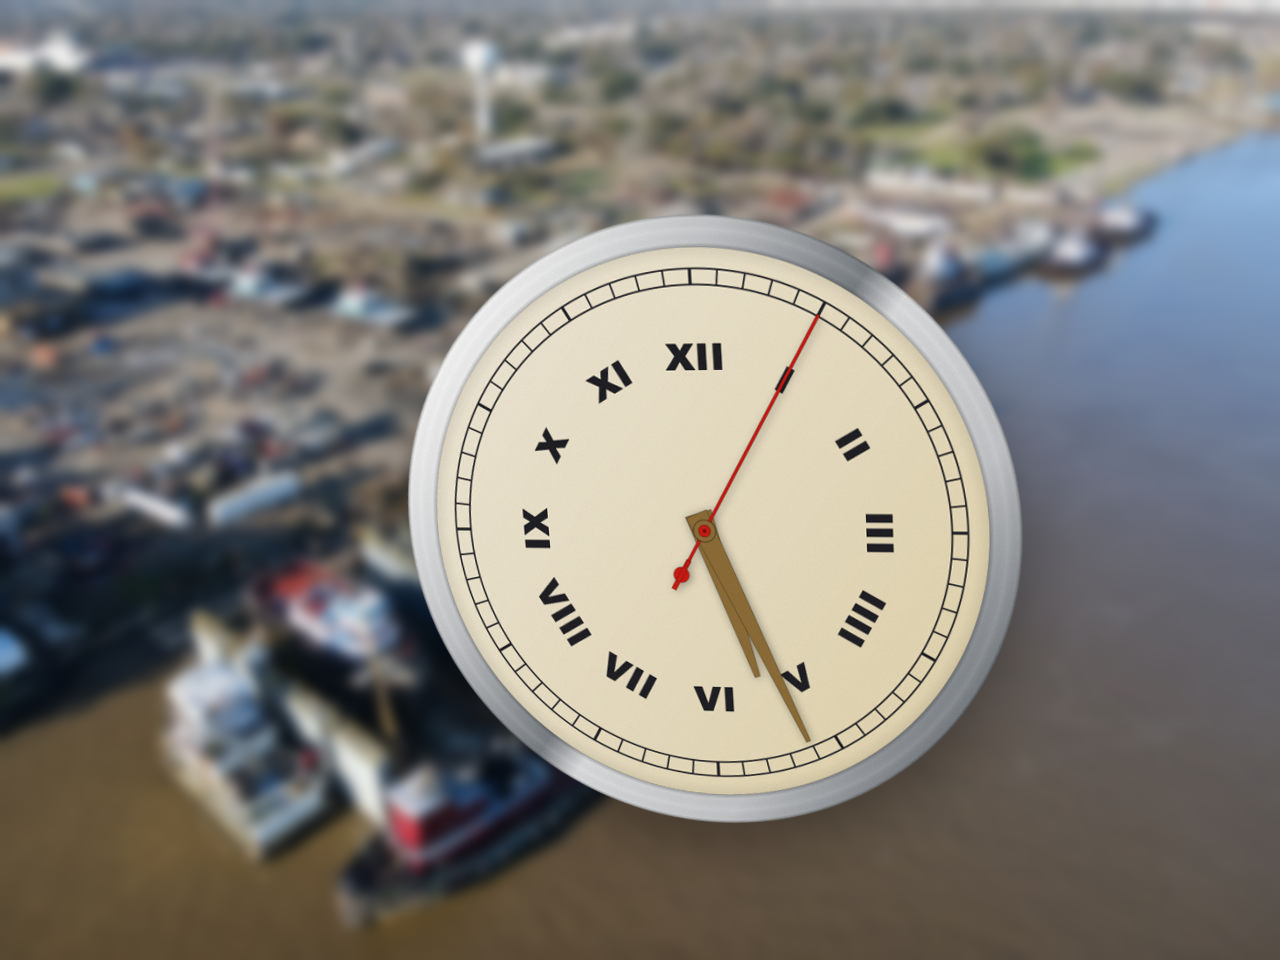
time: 5:26:05
